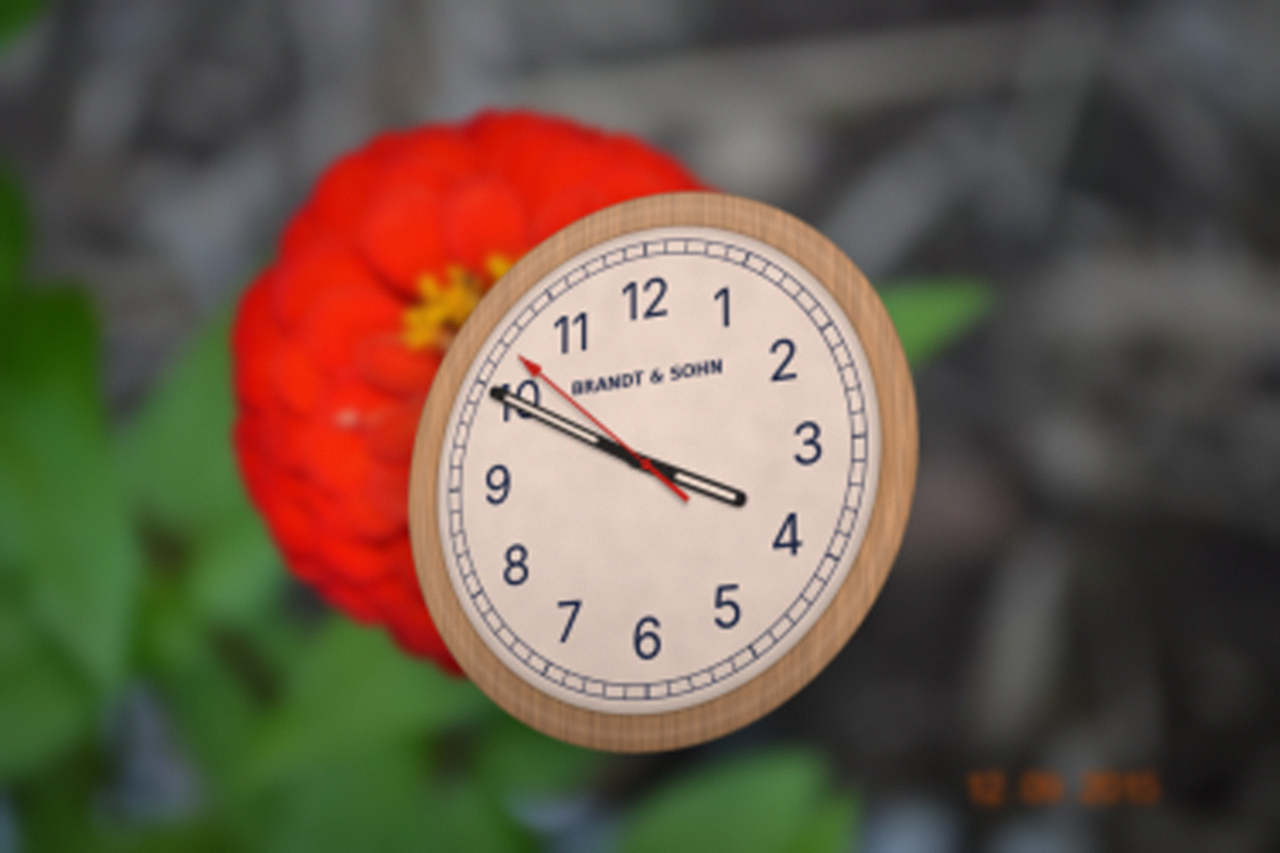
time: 3:49:52
